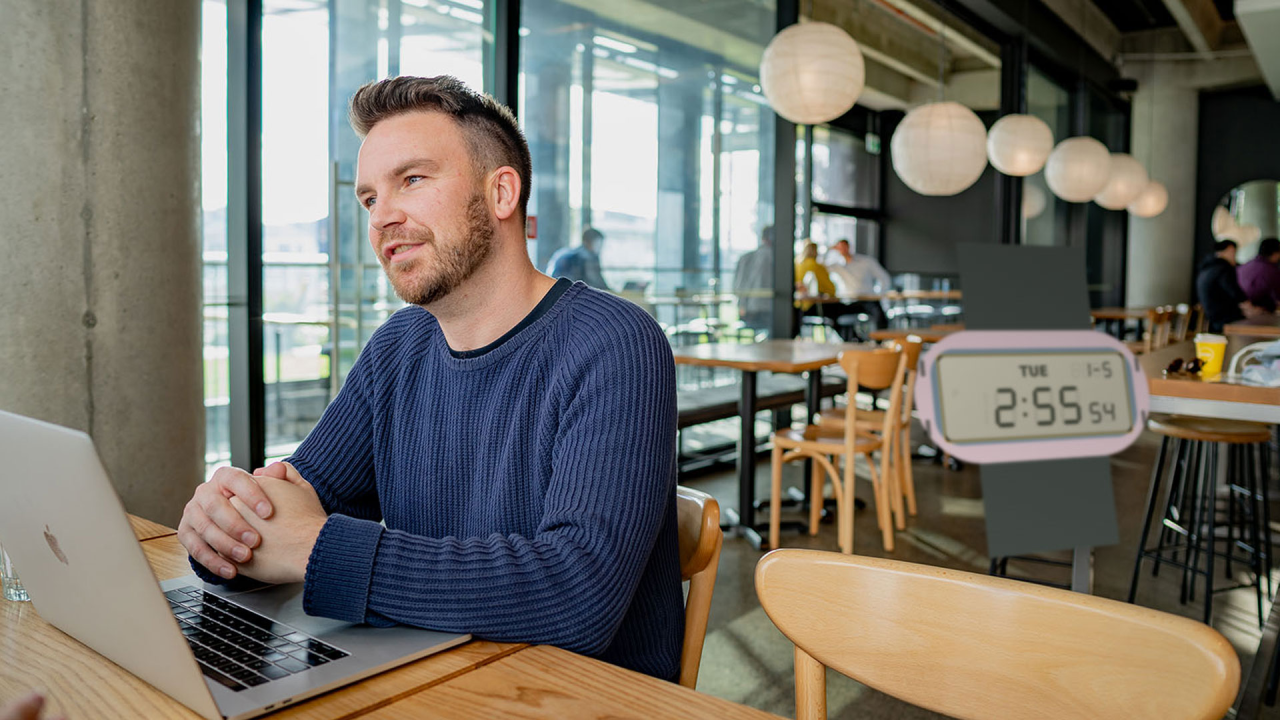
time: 2:55:54
